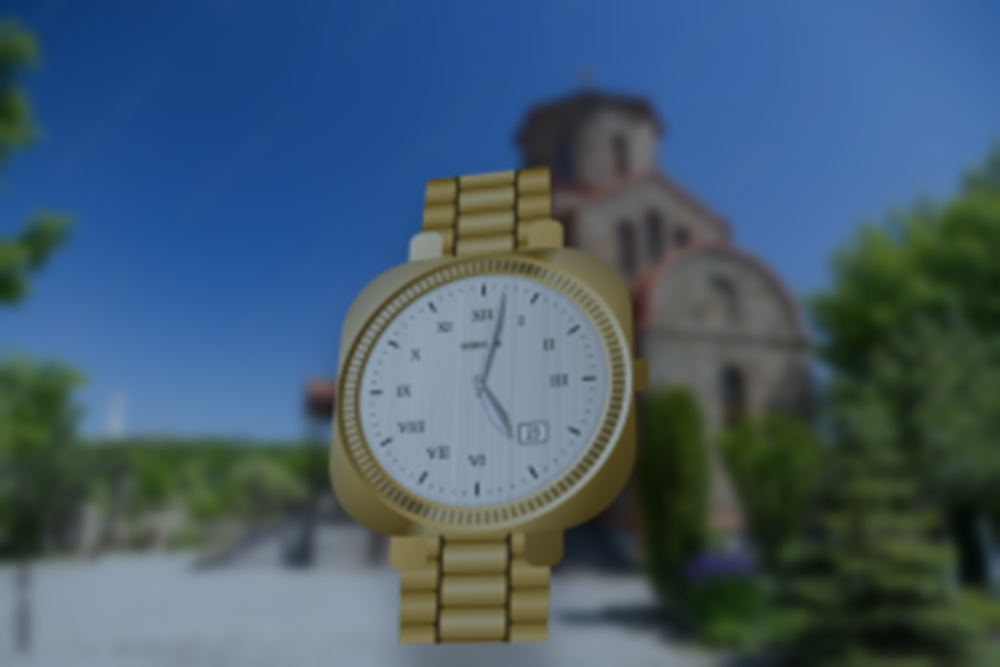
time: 5:02
